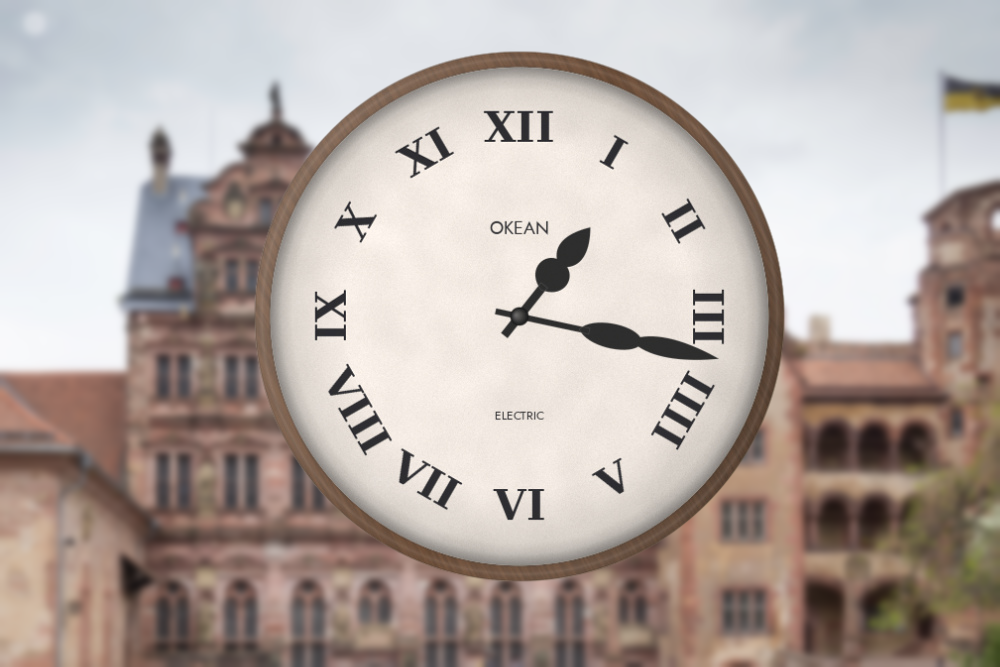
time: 1:17
